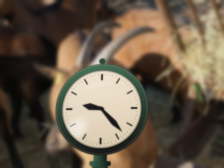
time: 9:23
